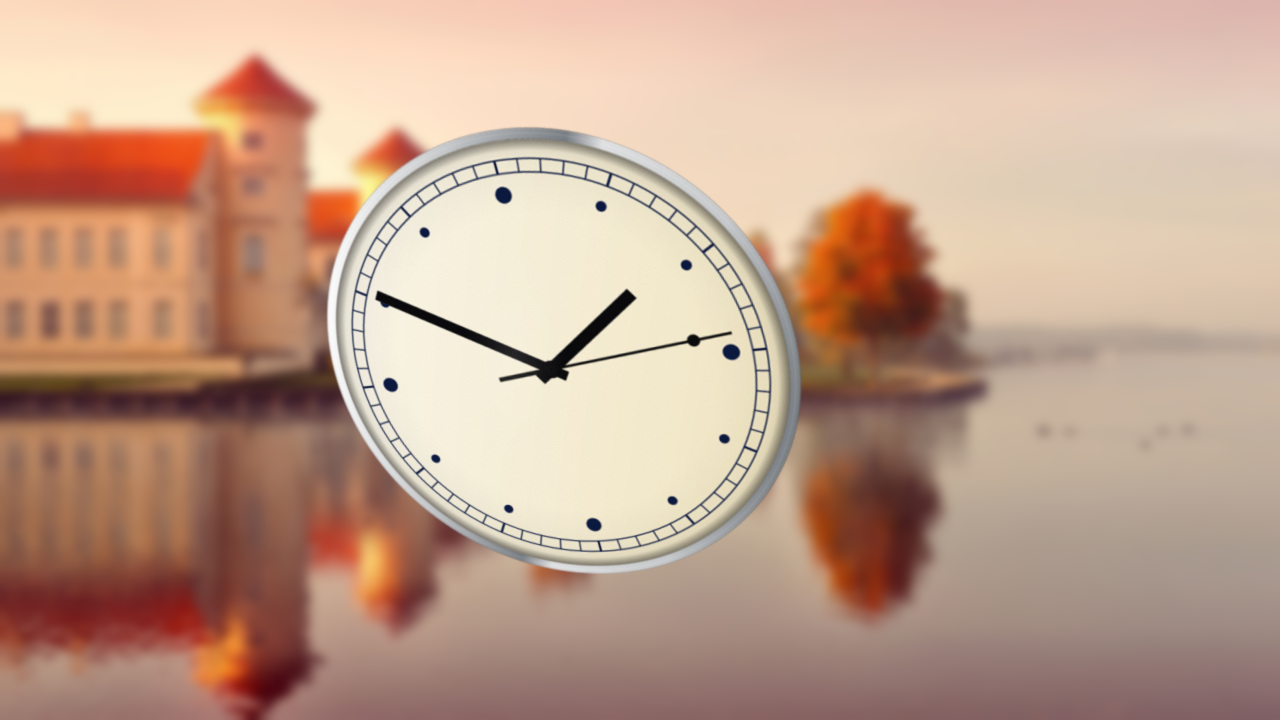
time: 1:50:14
